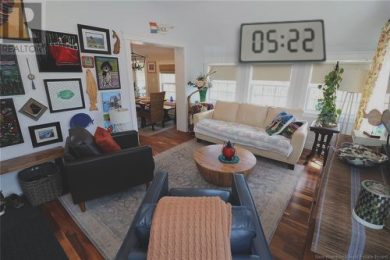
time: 5:22
